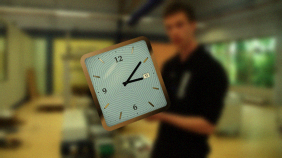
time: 3:09
